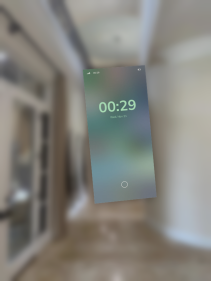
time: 0:29
